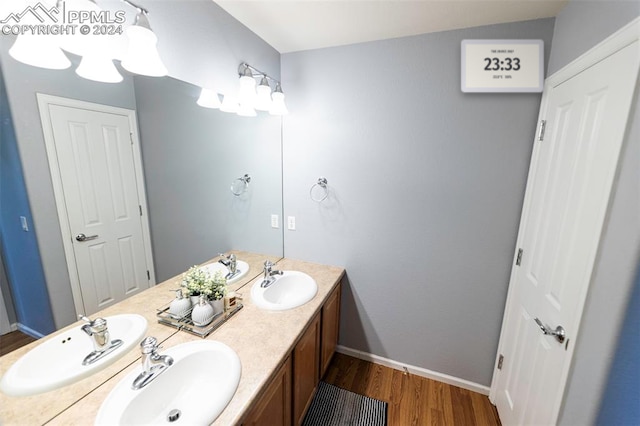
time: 23:33
